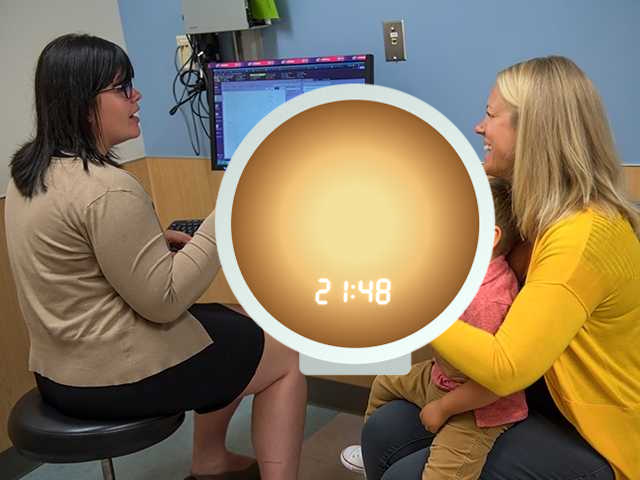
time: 21:48
